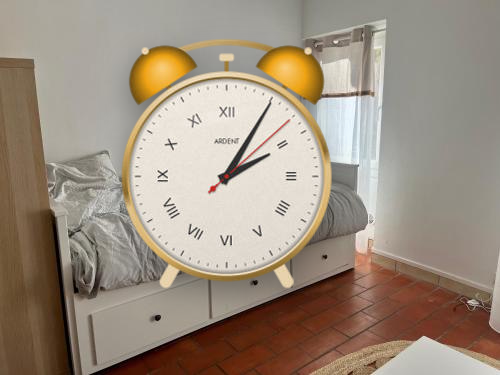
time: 2:05:08
